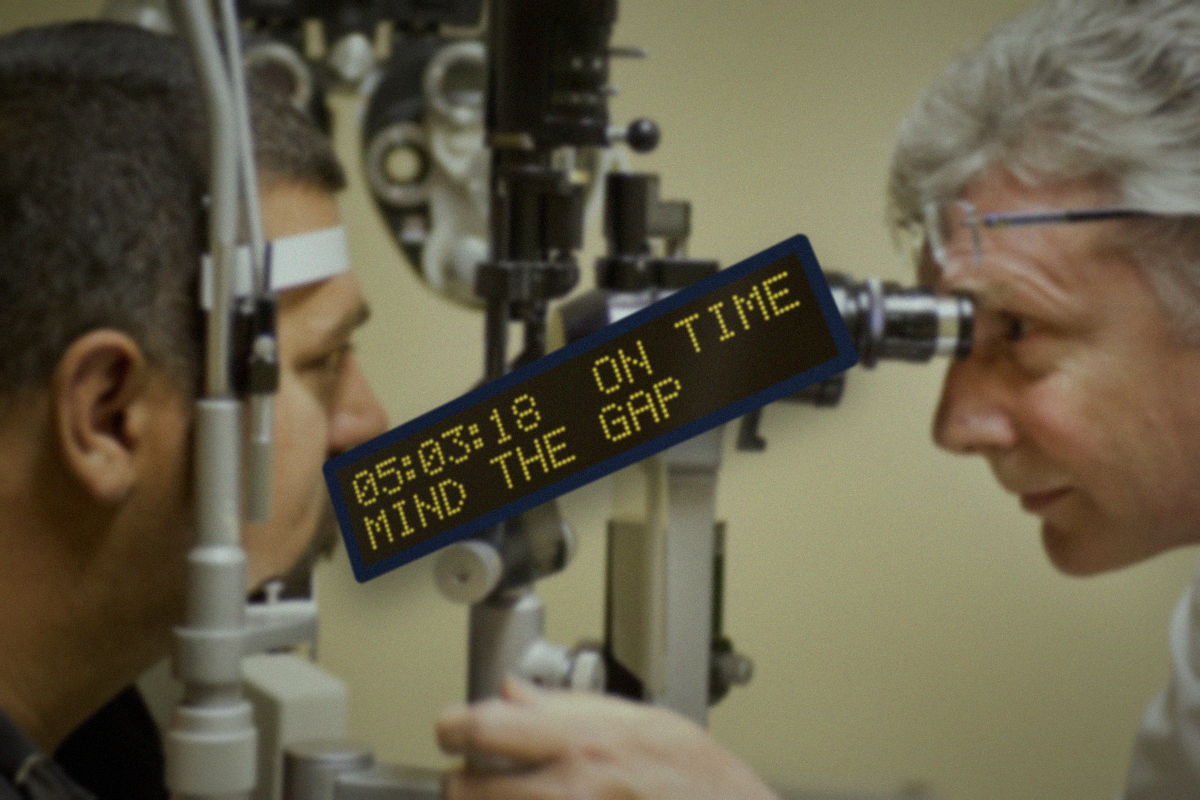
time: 5:03:18
